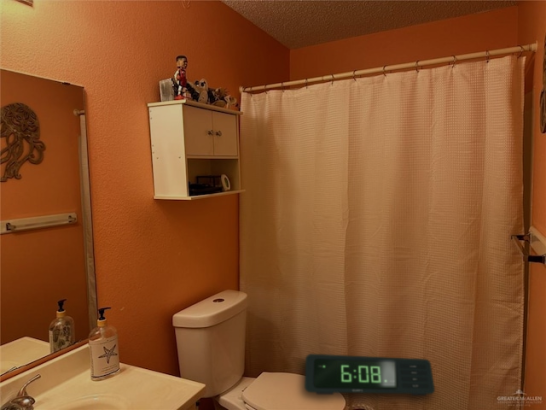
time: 6:08
